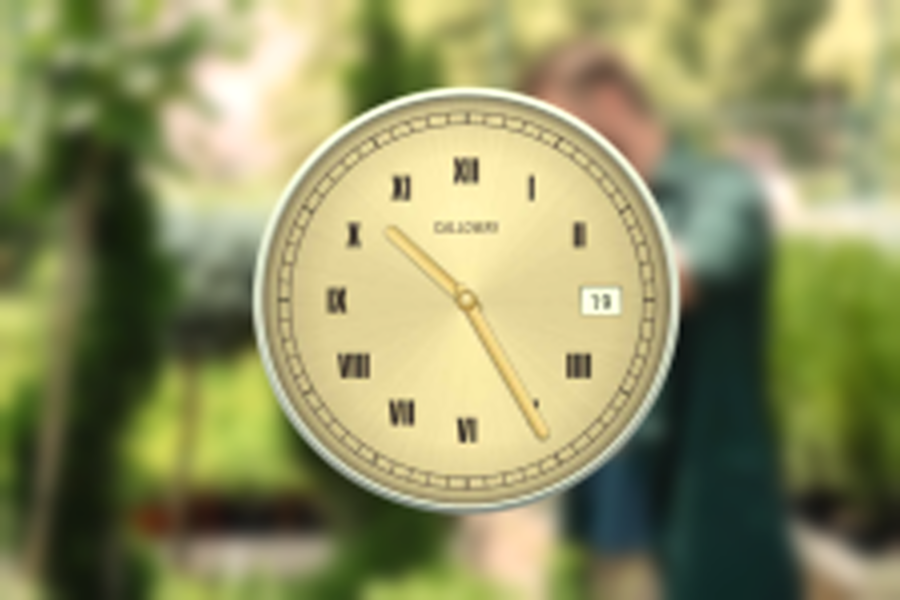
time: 10:25
